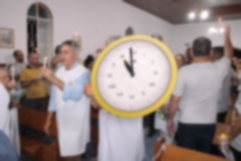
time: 10:59
